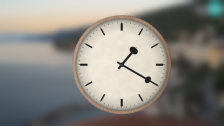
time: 1:20
